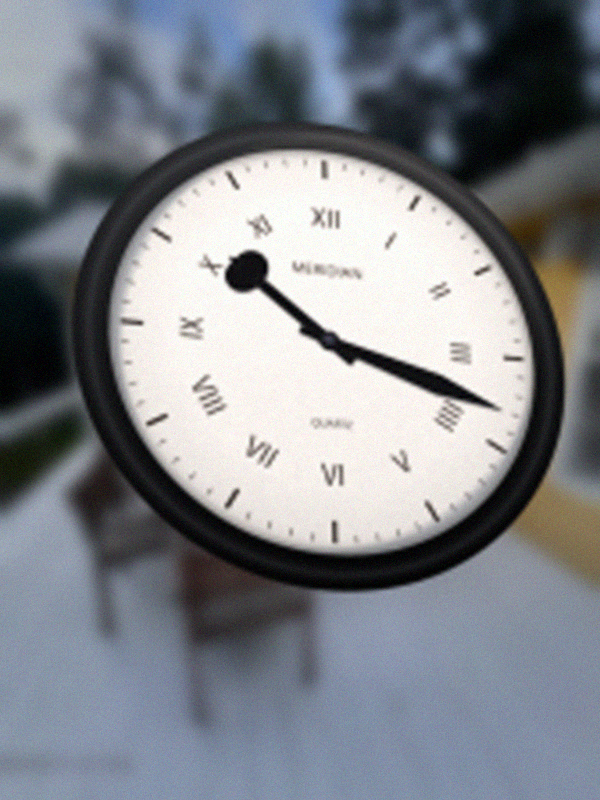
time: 10:18
